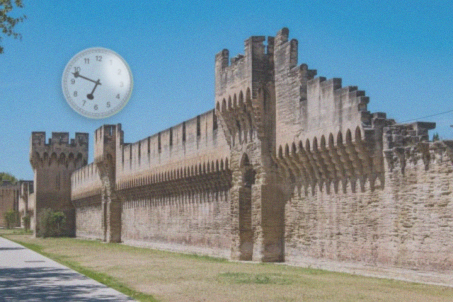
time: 6:48
